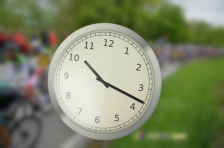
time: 10:18
